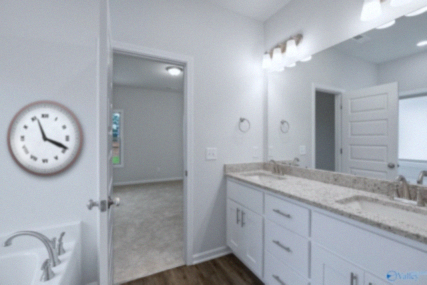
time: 11:19
